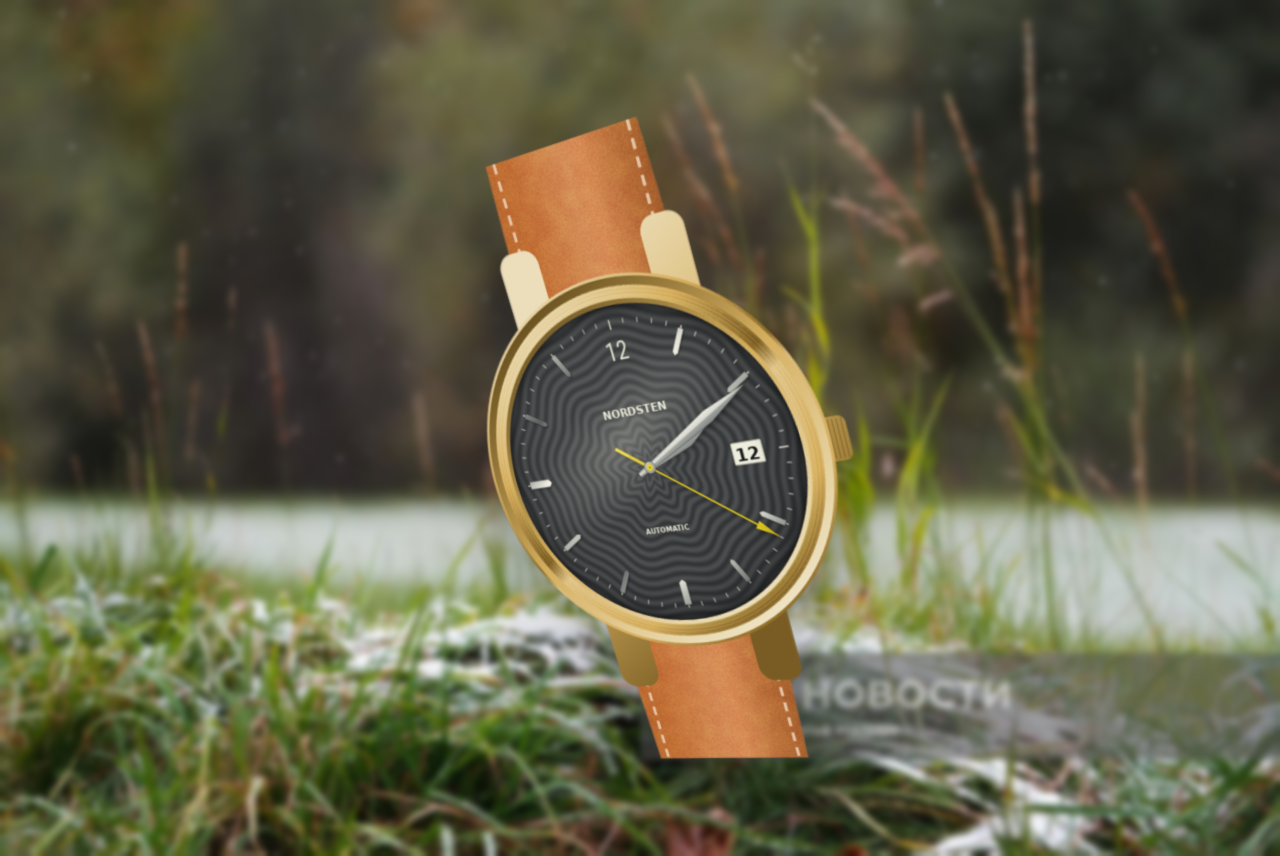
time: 2:10:21
